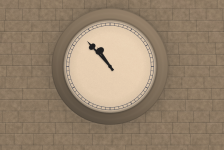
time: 10:53
